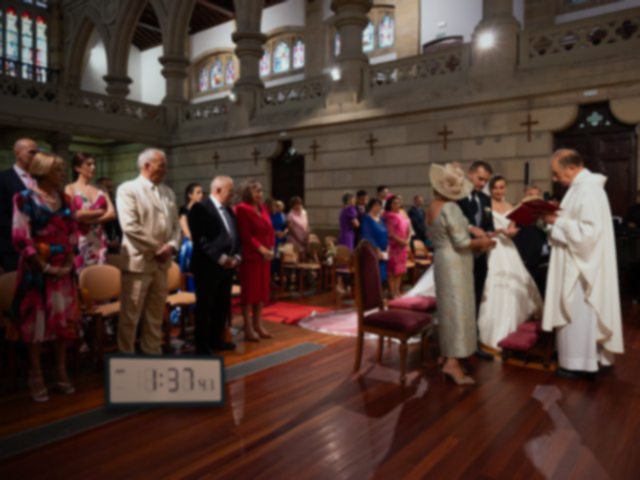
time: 1:37
